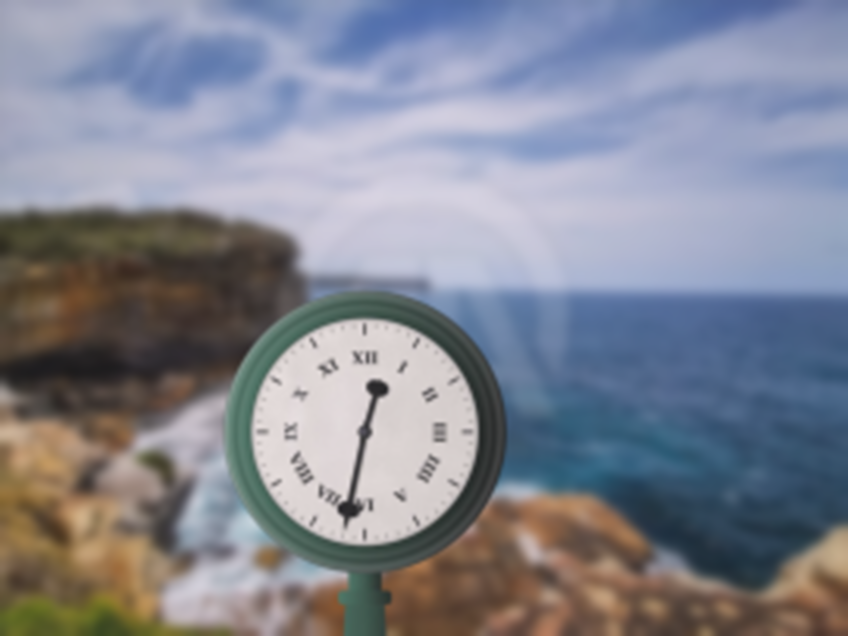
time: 12:32
